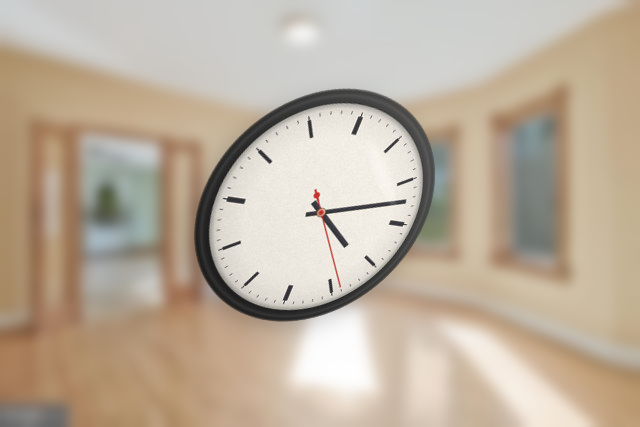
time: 4:12:24
